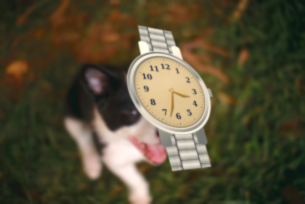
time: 3:33
